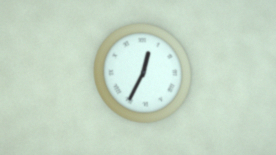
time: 12:35
